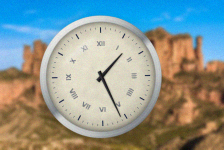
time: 1:26
